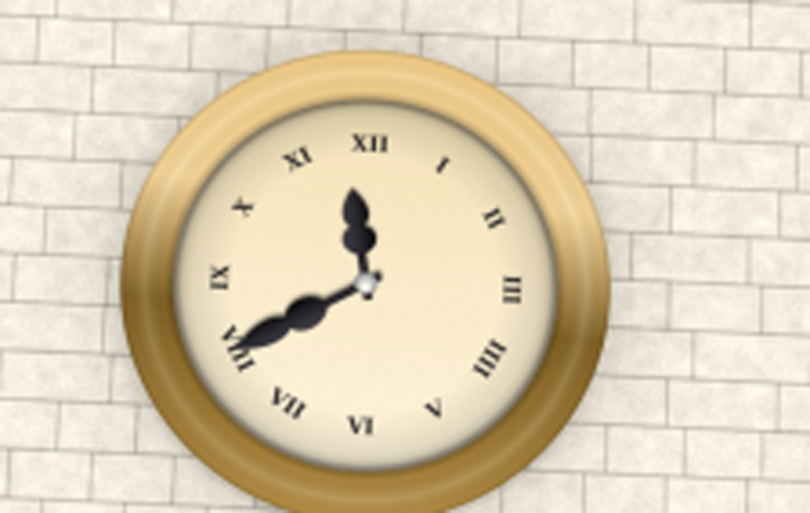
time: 11:40
